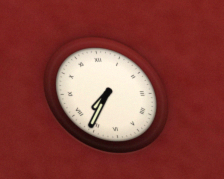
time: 7:36
